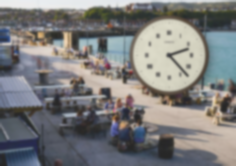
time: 2:23
